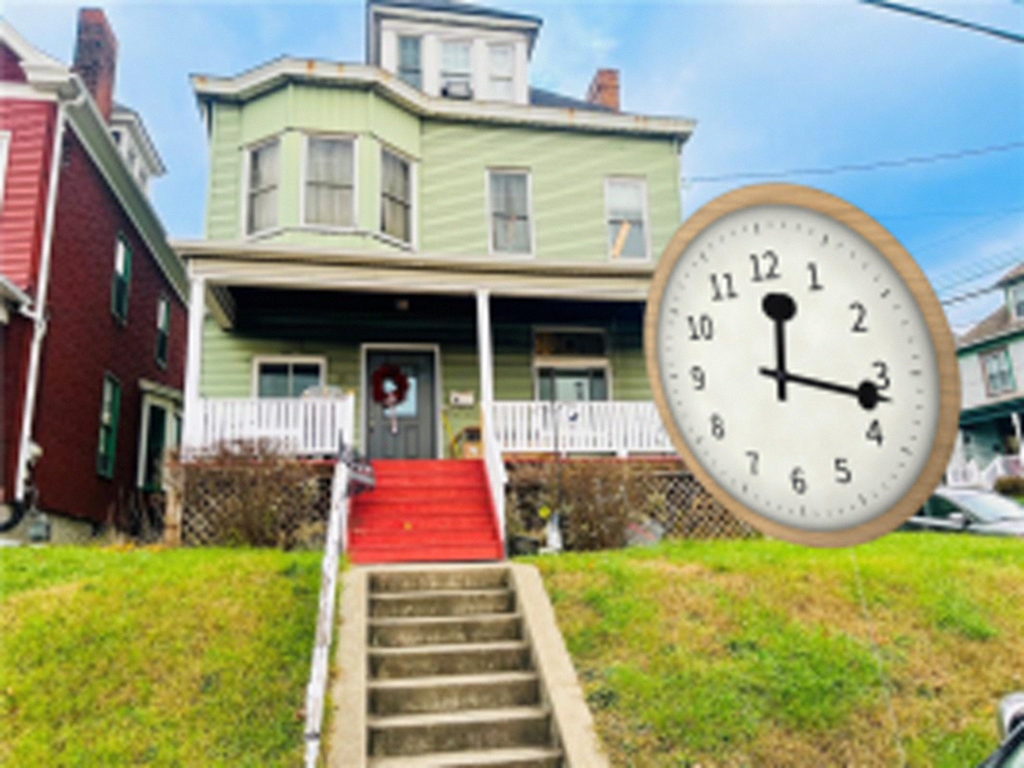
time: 12:17
